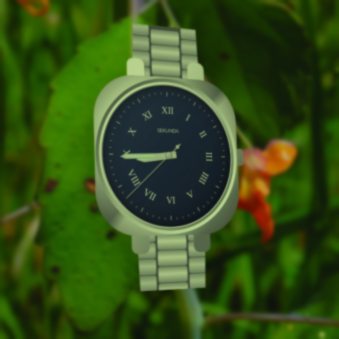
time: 8:44:38
